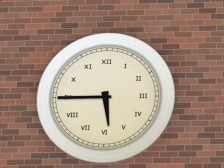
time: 5:45
